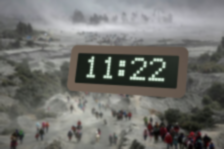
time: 11:22
